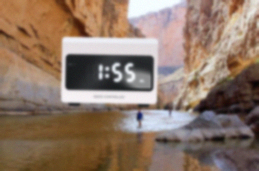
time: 1:55
